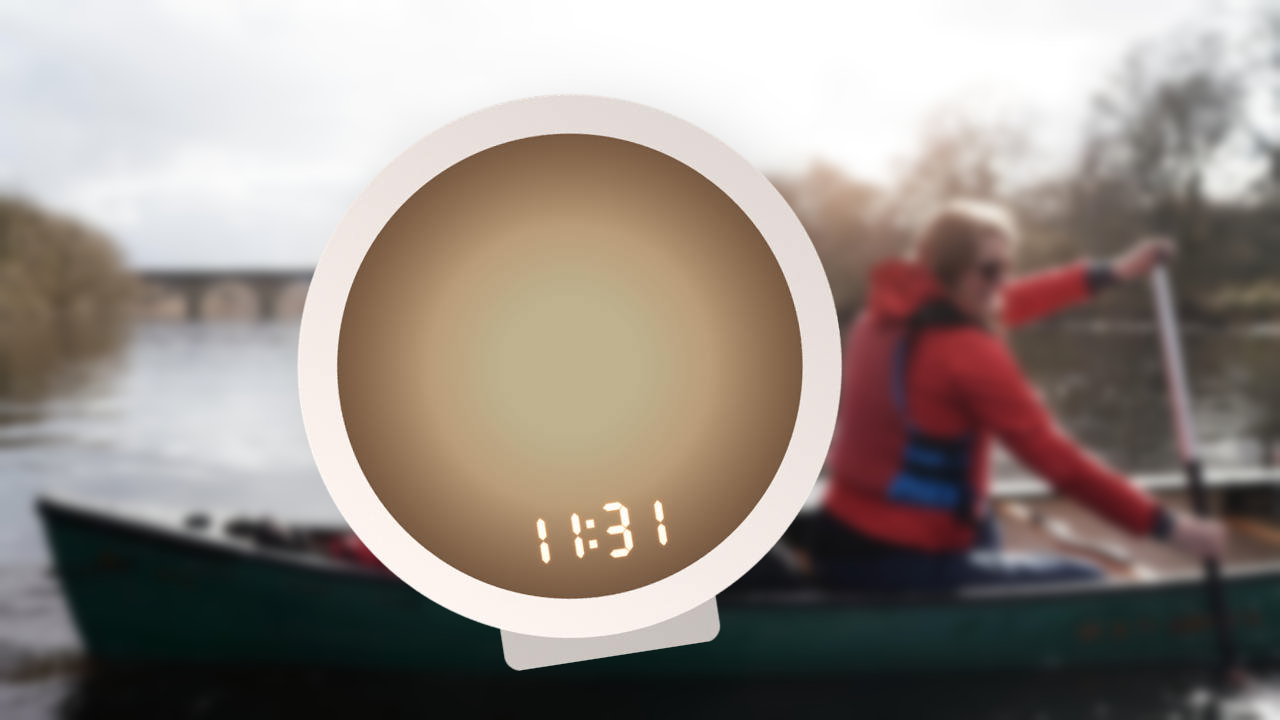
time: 11:31
